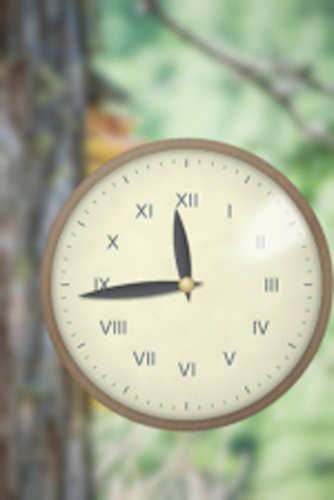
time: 11:44
